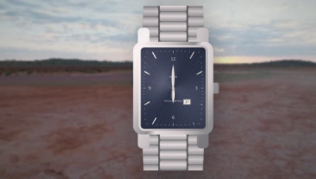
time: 6:00
